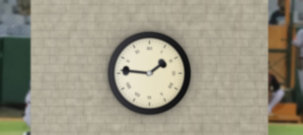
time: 1:46
